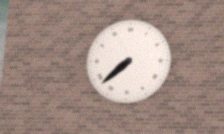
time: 7:38
